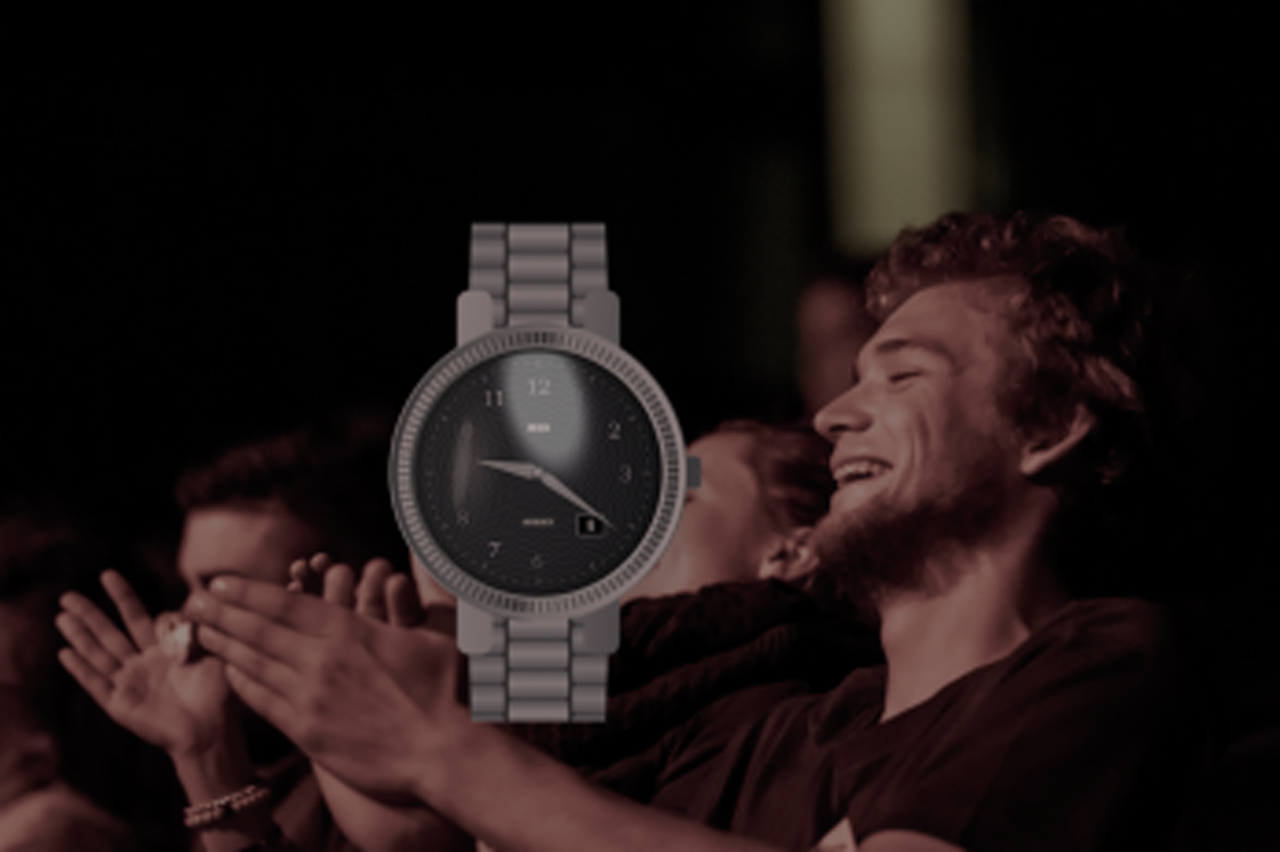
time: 9:21
